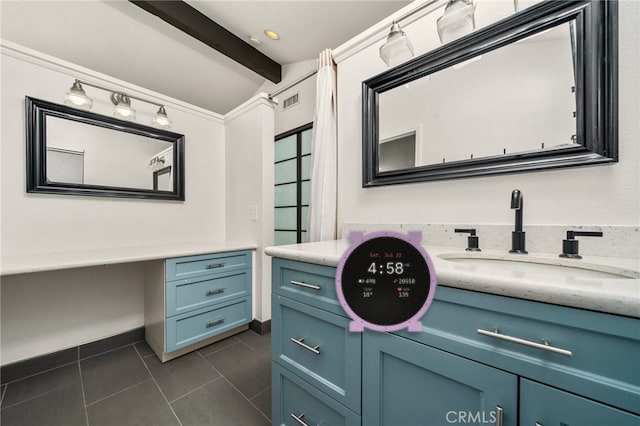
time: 4:58
